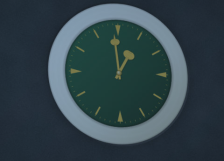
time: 12:59
